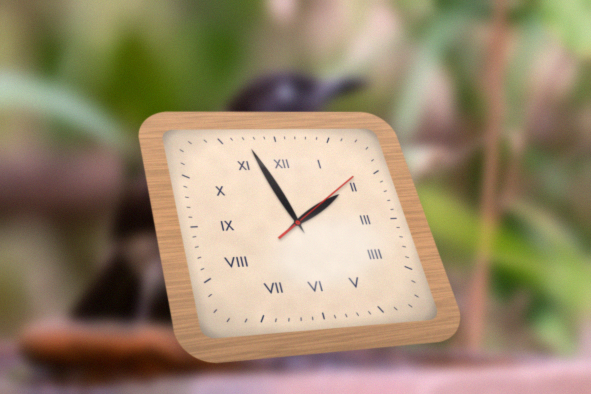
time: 1:57:09
